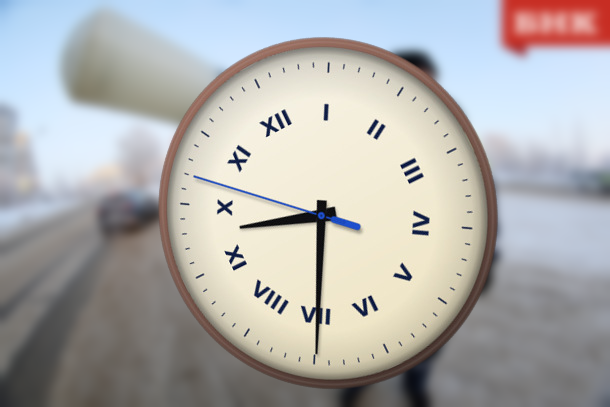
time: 9:34:52
